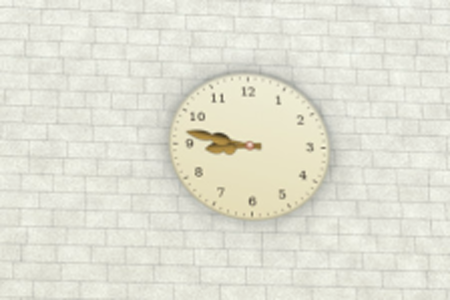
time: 8:47
